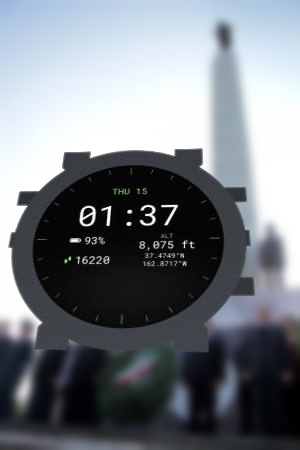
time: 1:37
